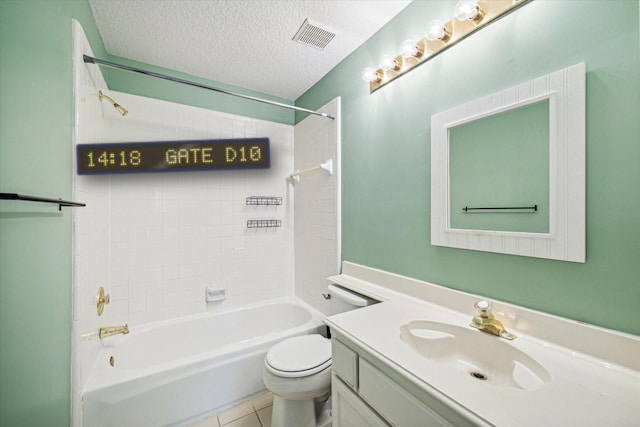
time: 14:18
